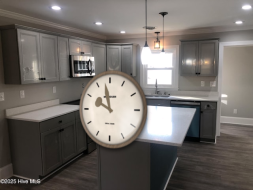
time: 9:58
